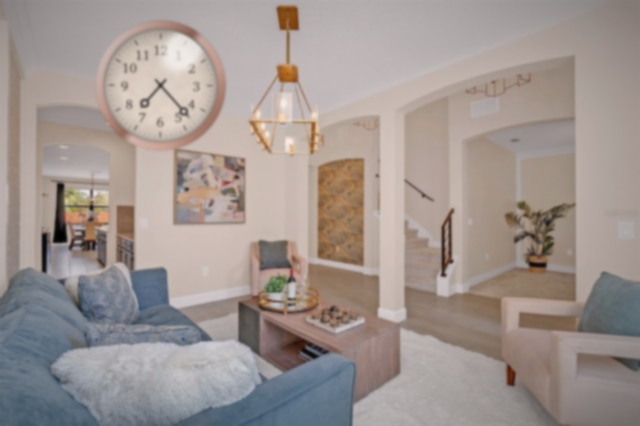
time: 7:23
